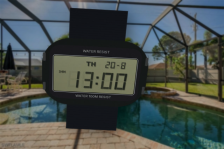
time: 13:00
